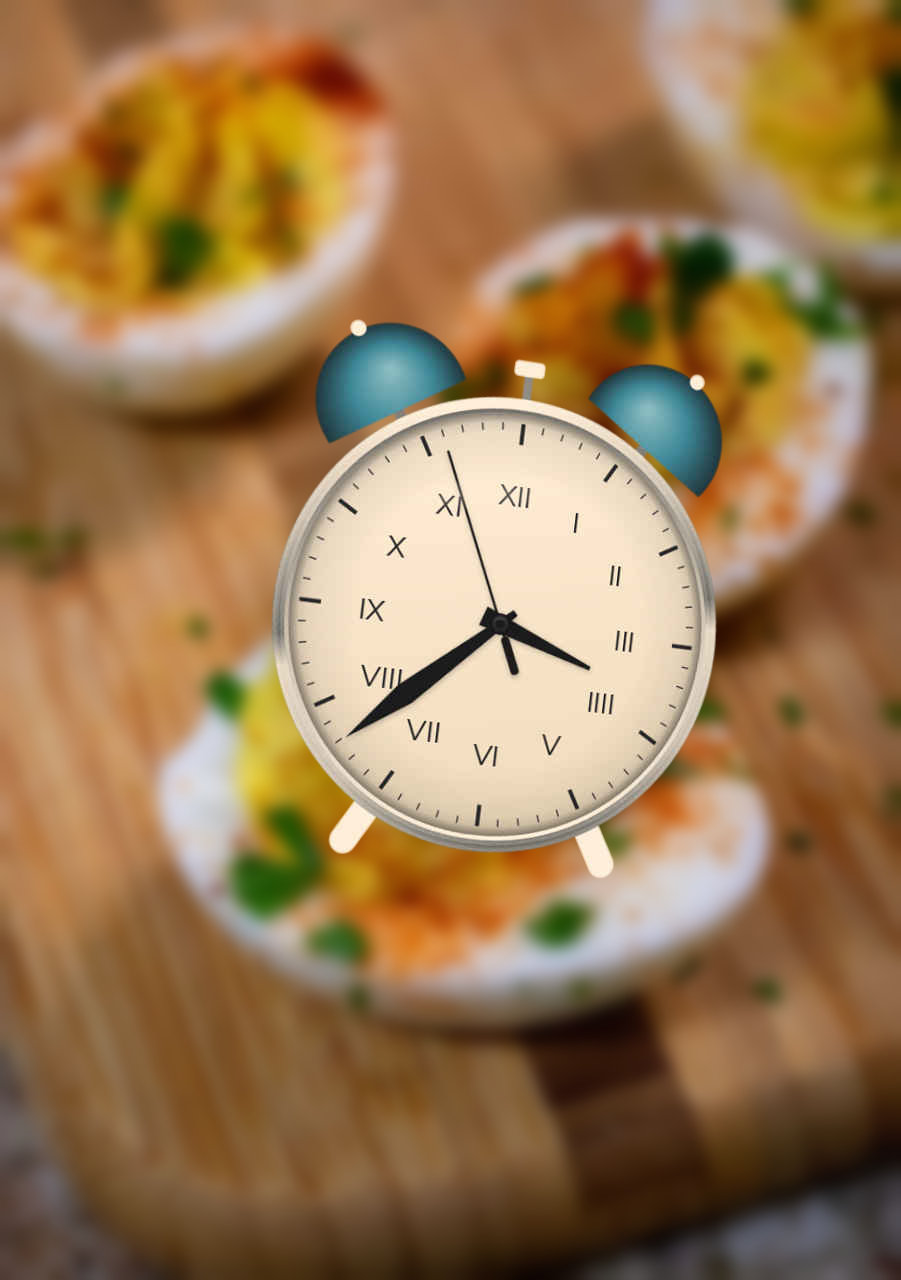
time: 3:37:56
